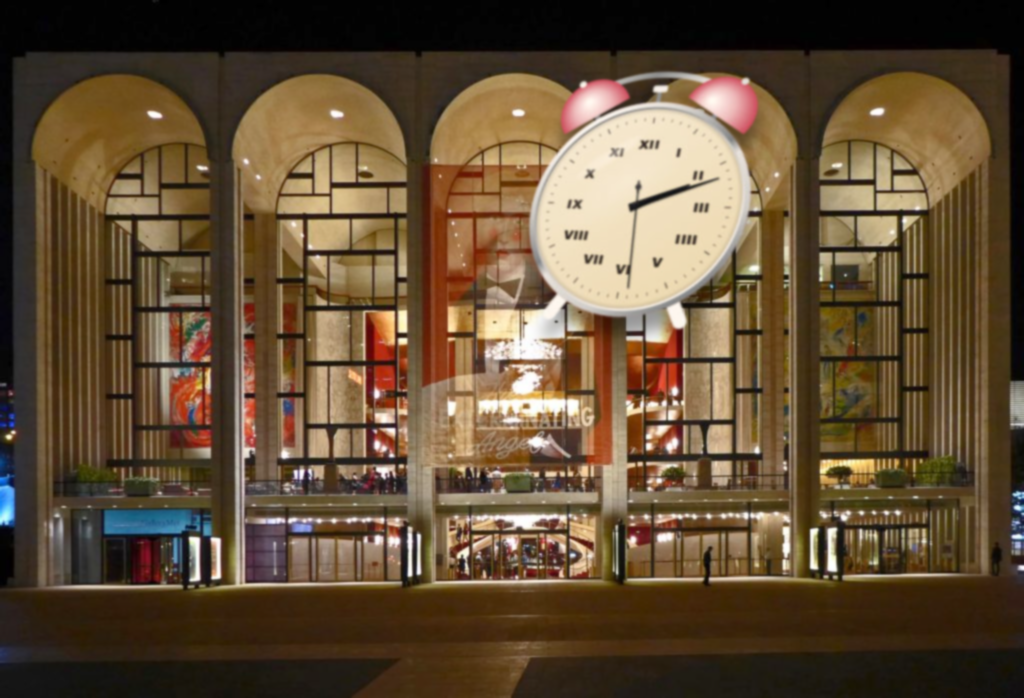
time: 2:11:29
